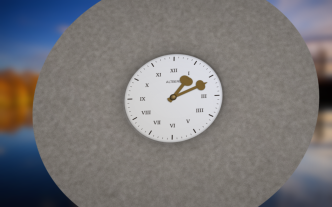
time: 1:11
